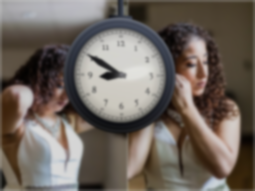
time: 8:50
